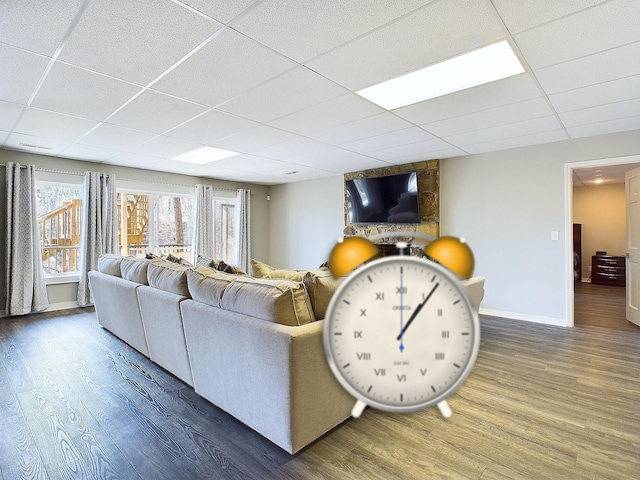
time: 1:06:00
